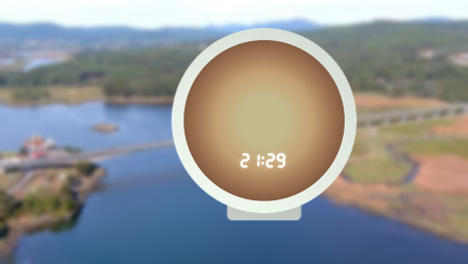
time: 21:29
